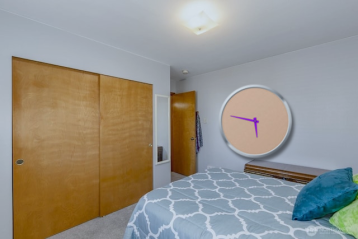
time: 5:47
